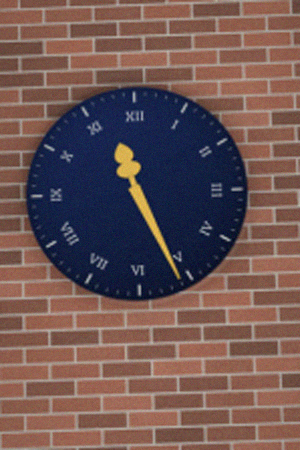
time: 11:26
